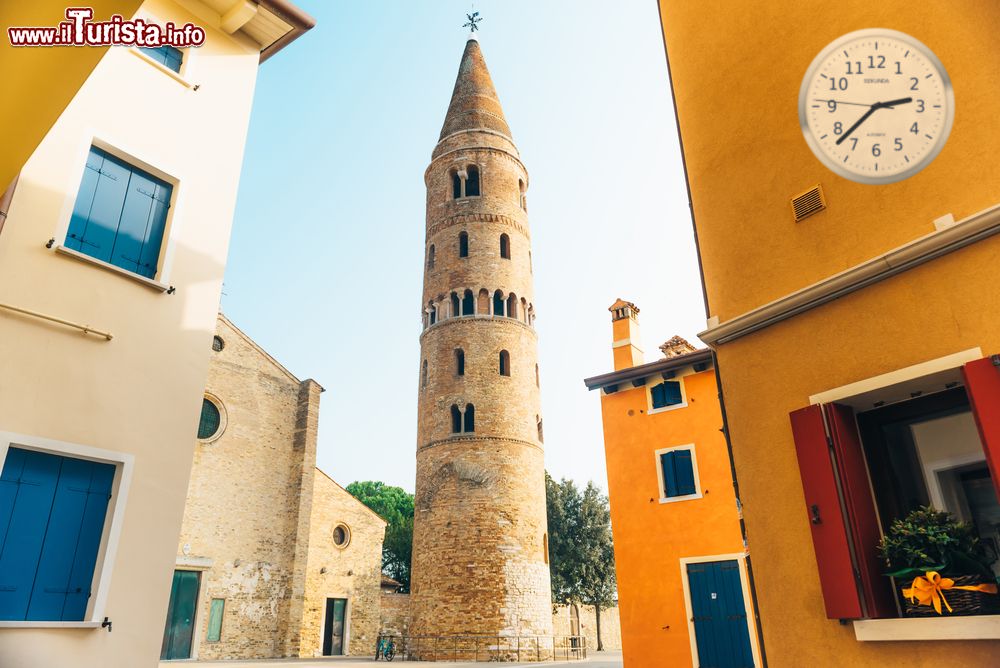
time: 2:37:46
